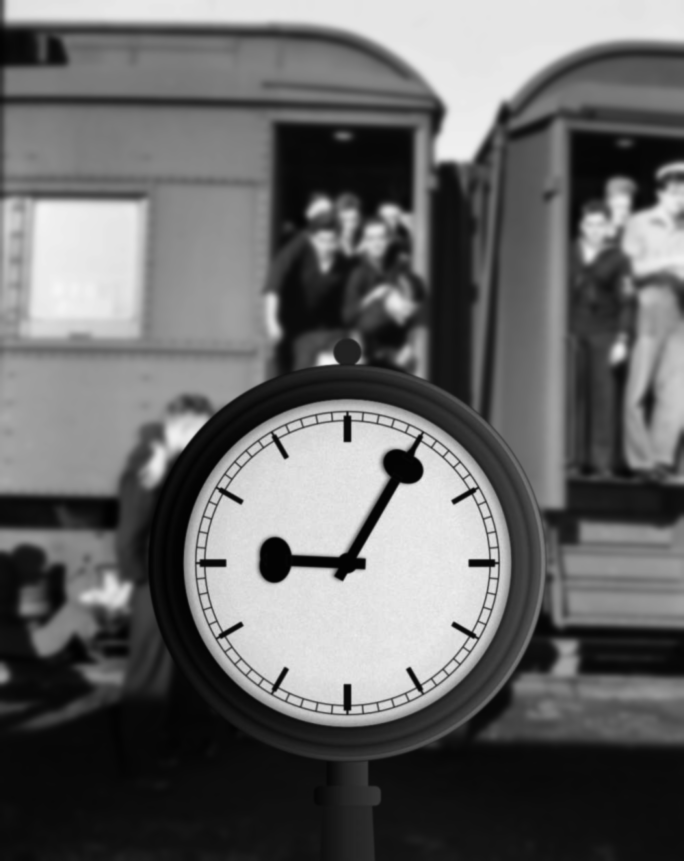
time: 9:05
